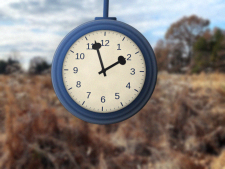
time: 1:57
